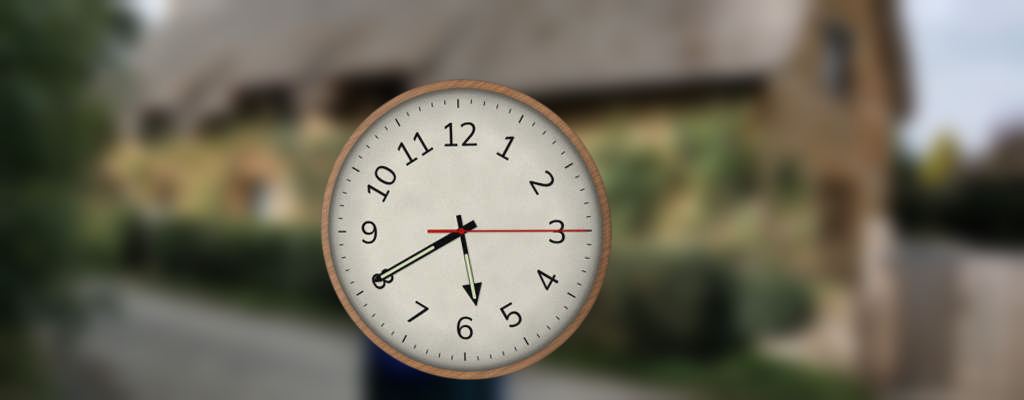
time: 5:40:15
